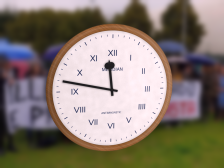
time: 11:47
